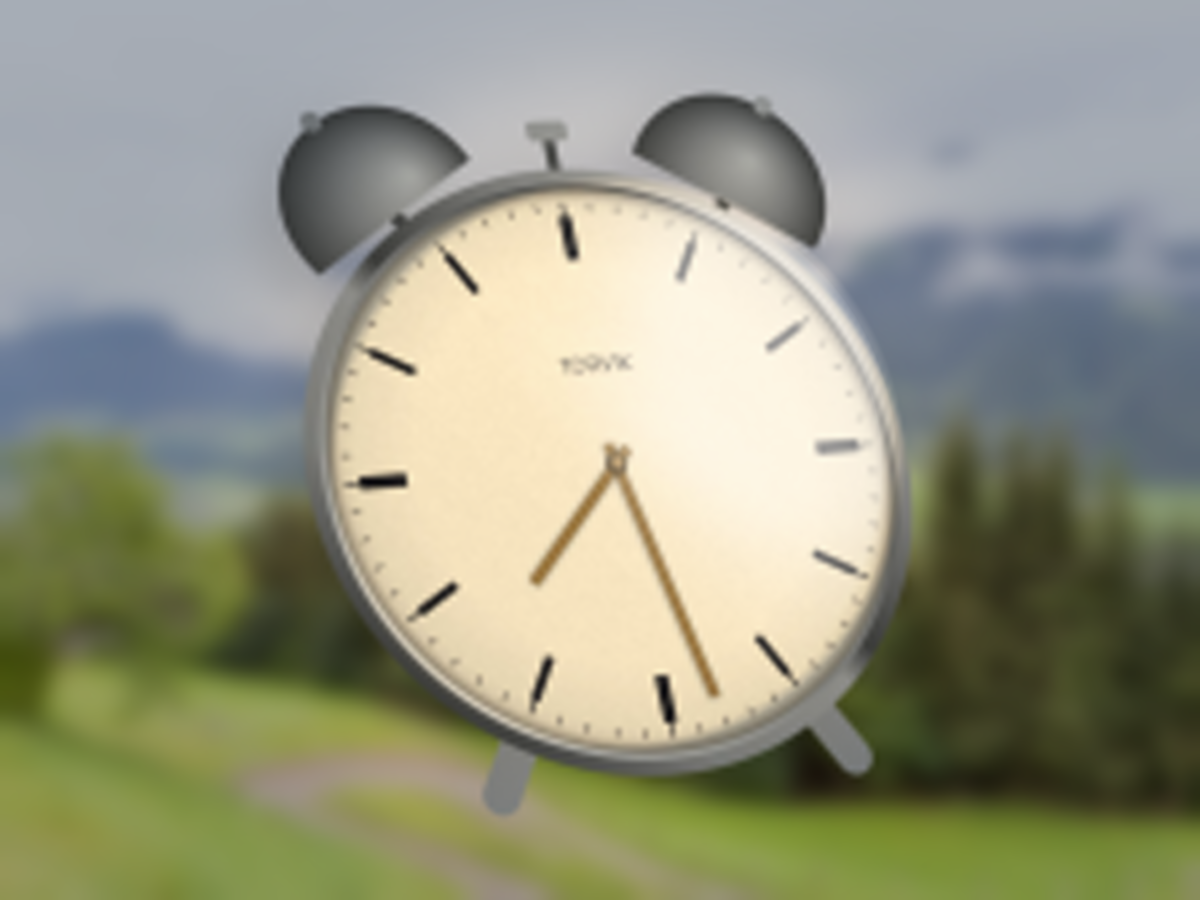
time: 7:28
